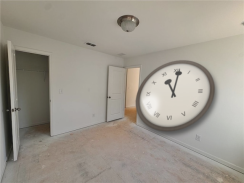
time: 11:01
